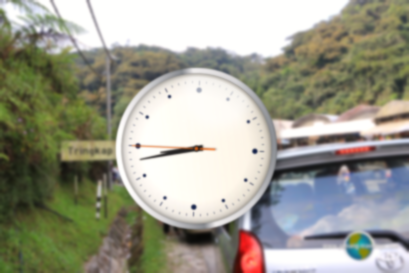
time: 8:42:45
